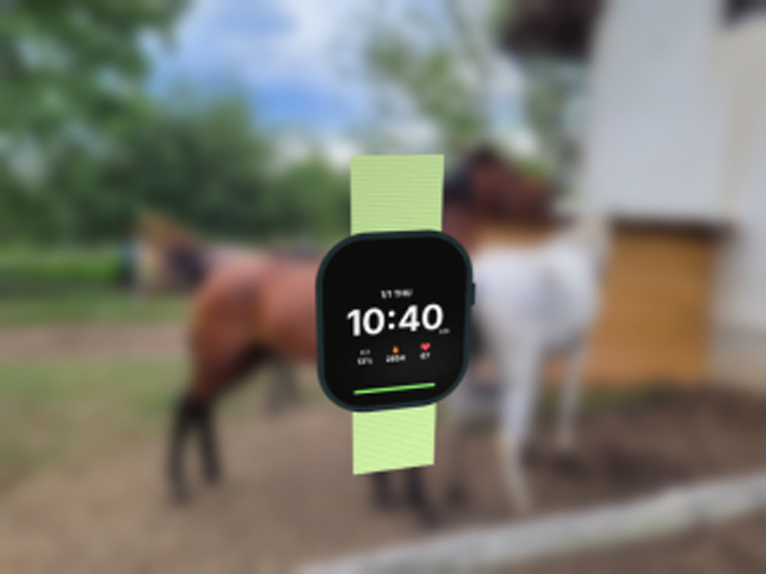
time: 10:40
